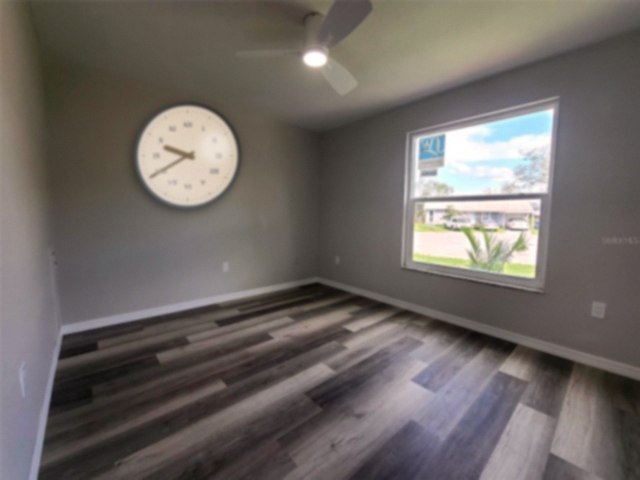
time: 9:40
